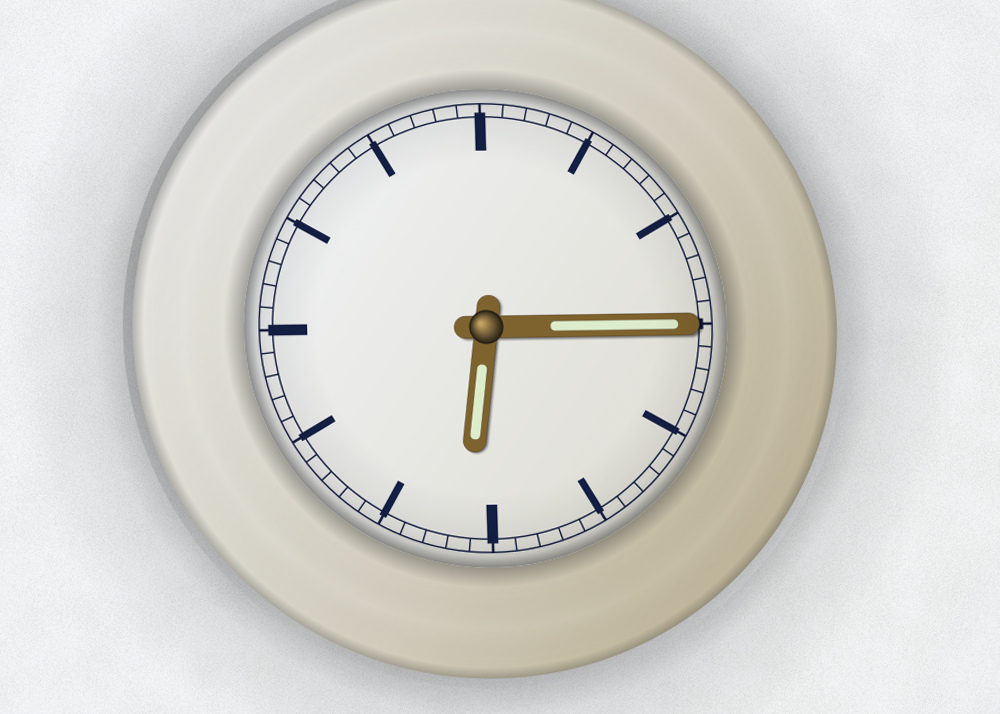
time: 6:15
